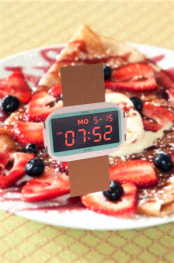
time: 7:52
